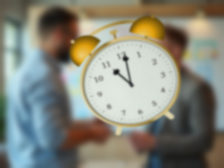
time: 11:01
